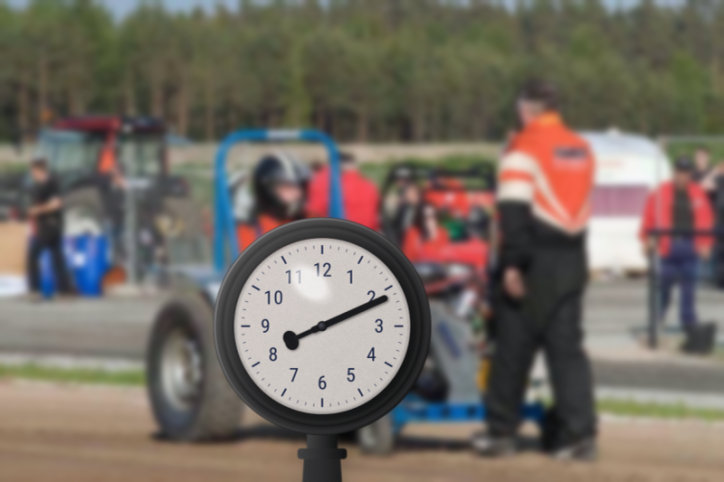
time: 8:11
